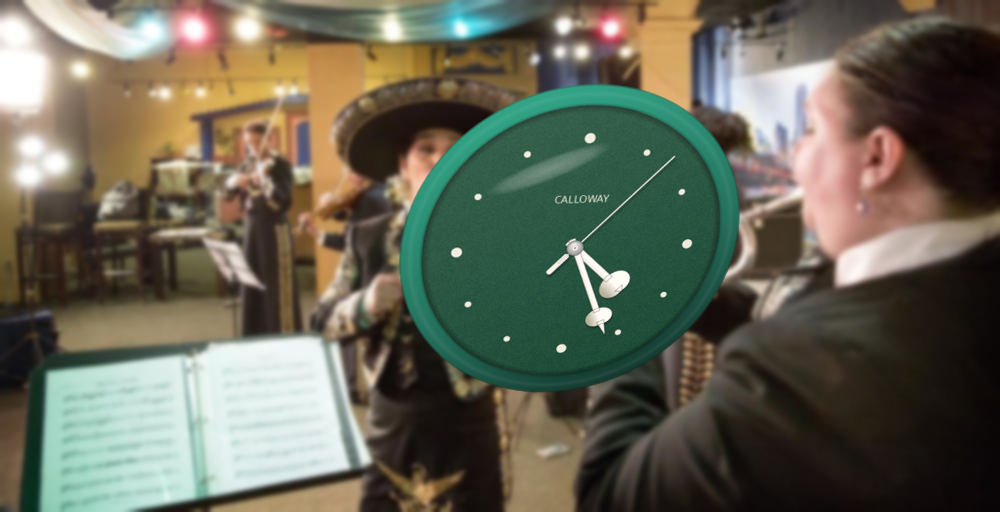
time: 4:26:07
